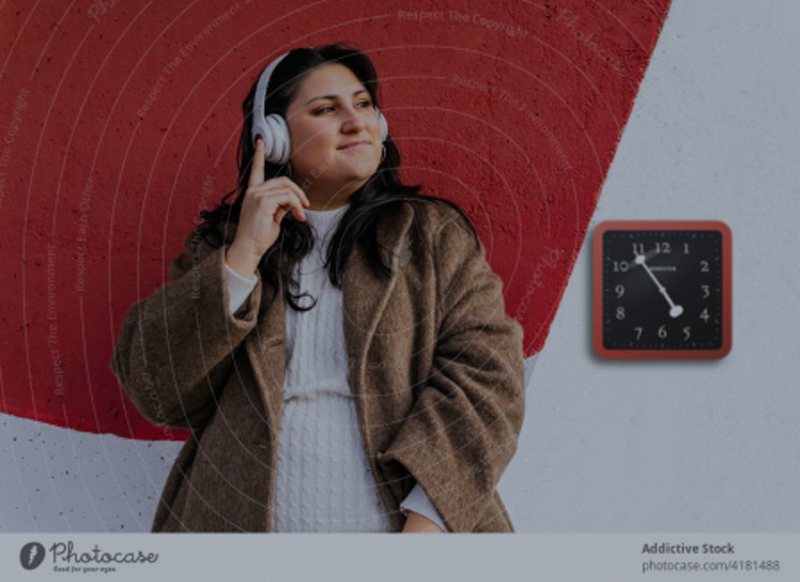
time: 4:54
